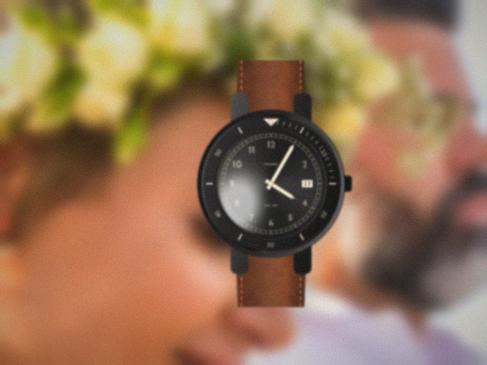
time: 4:05
